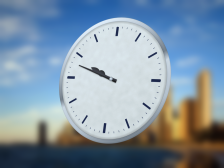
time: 9:48
